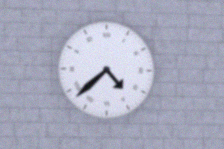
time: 4:38
